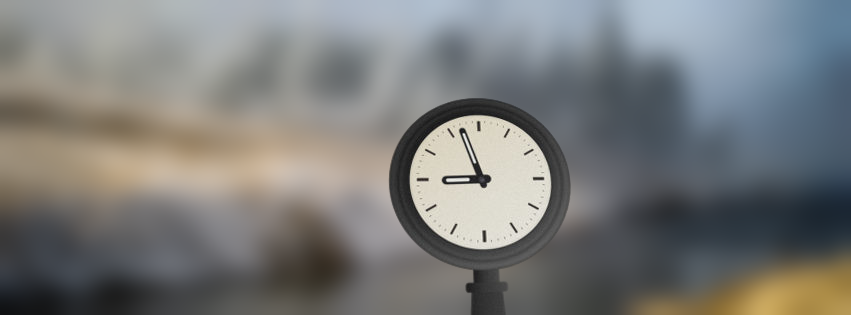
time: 8:57
